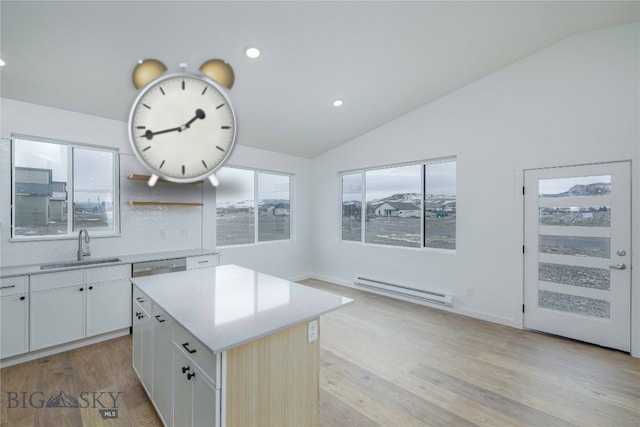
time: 1:43
